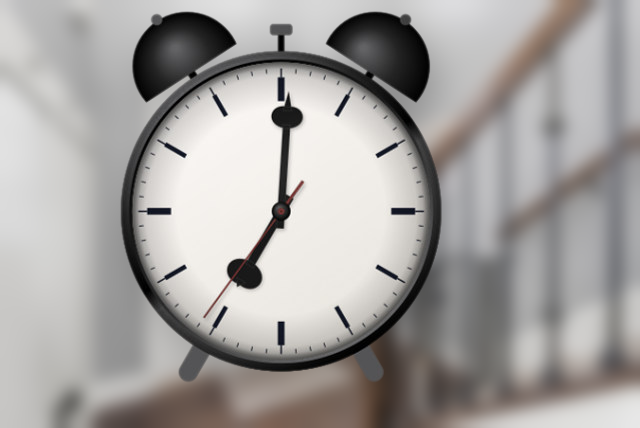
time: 7:00:36
